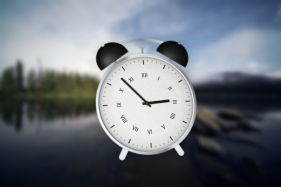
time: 2:53
